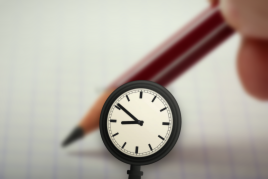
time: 8:51
